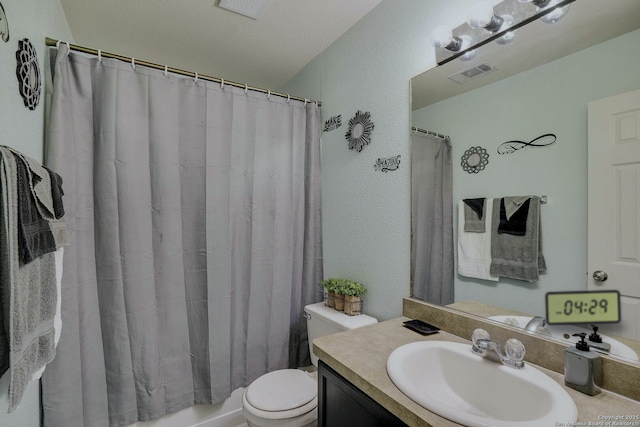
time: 4:29
